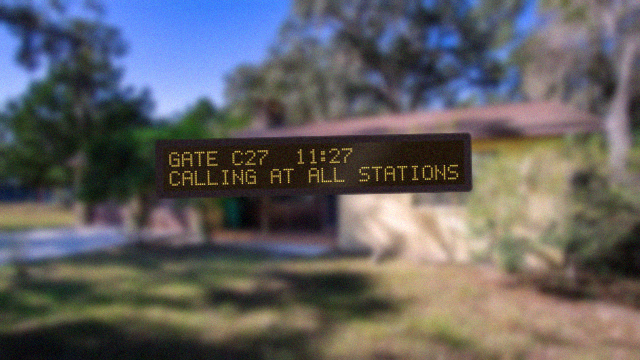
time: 11:27
